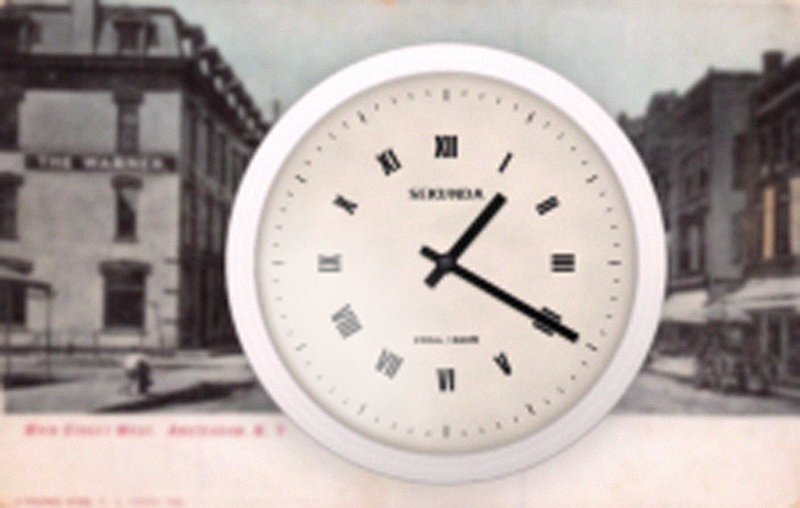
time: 1:20
